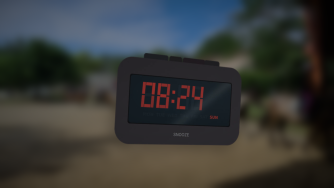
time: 8:24
